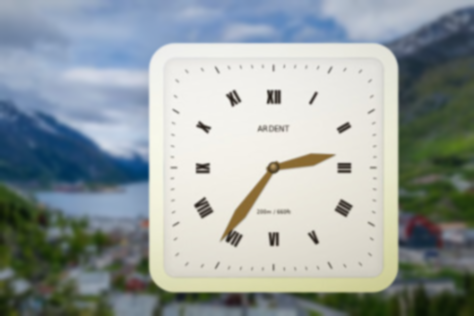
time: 2:36
